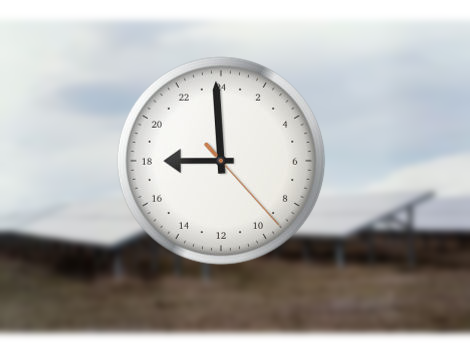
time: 17:59:23
